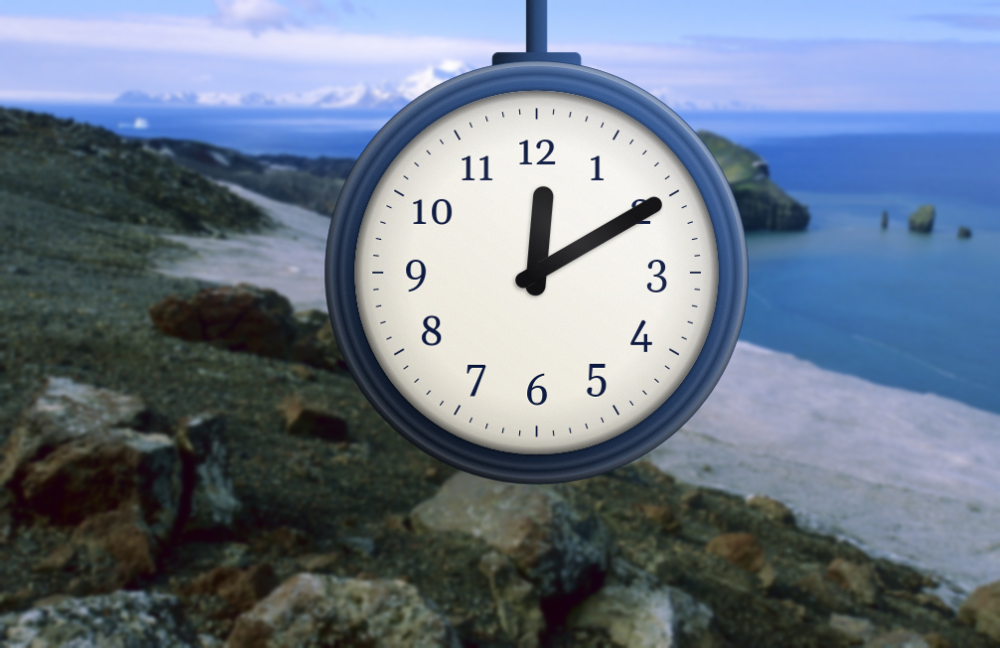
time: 12:10
